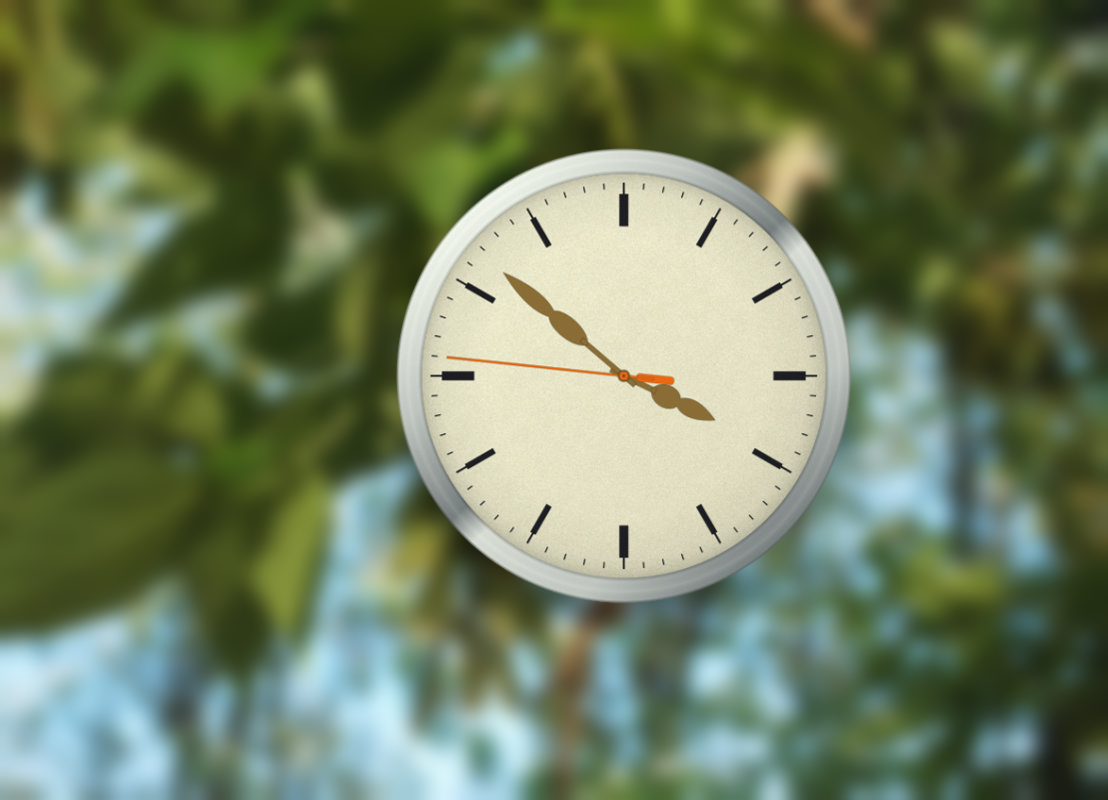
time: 3:51:46
